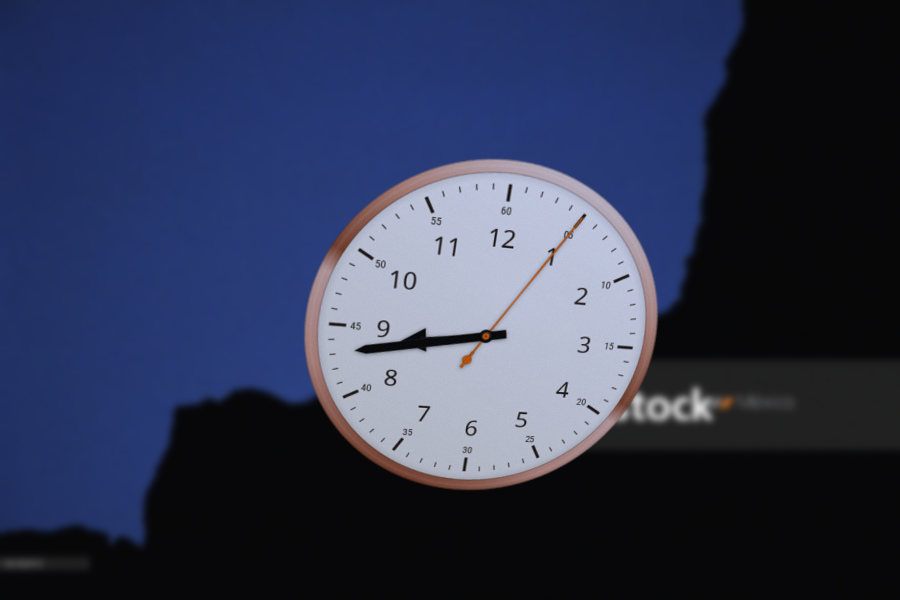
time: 8:43:05
